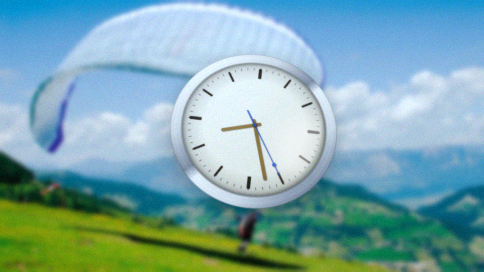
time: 8:27:25
